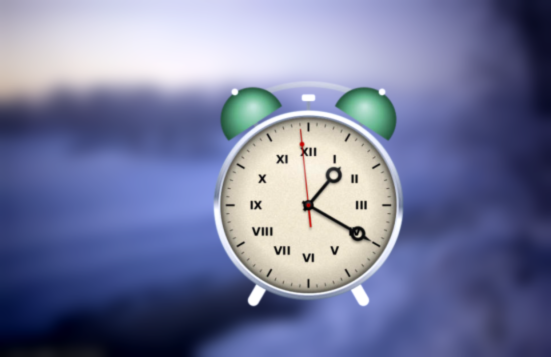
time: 1:19:59
